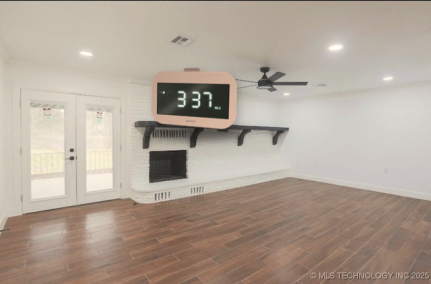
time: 3:37
